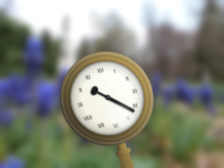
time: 10:22
